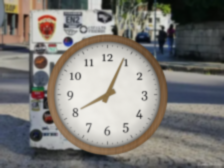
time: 8:04
